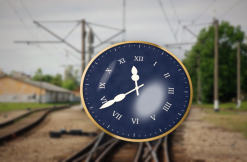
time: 11:39
